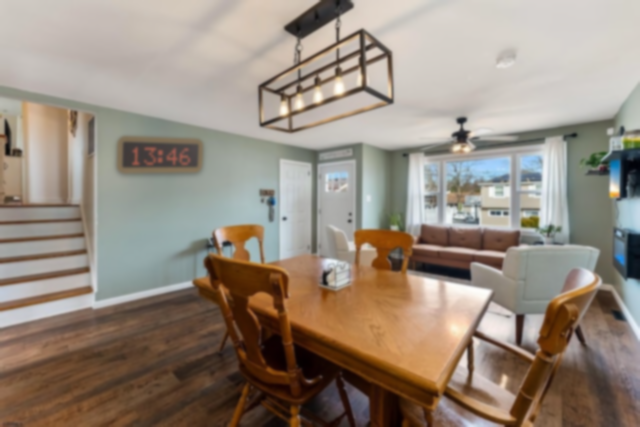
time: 13:46
